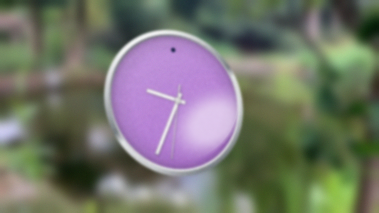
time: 9:34:32
